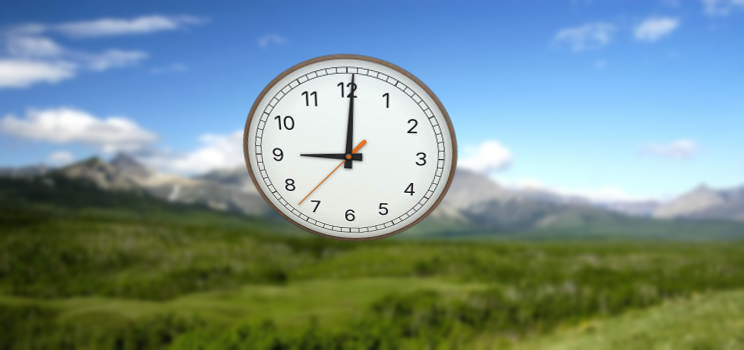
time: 9:00:37
